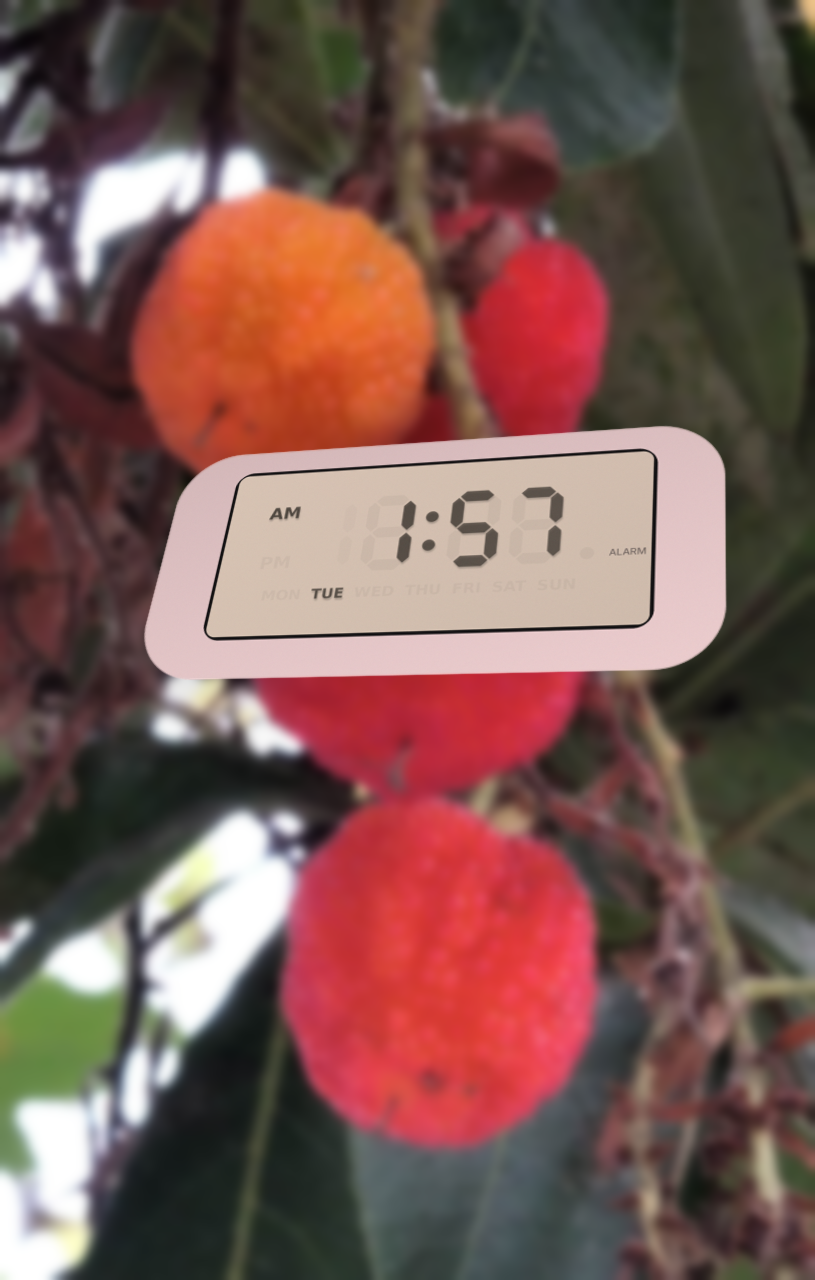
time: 1:57
